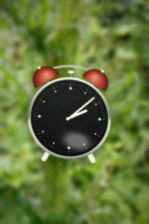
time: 2:08
